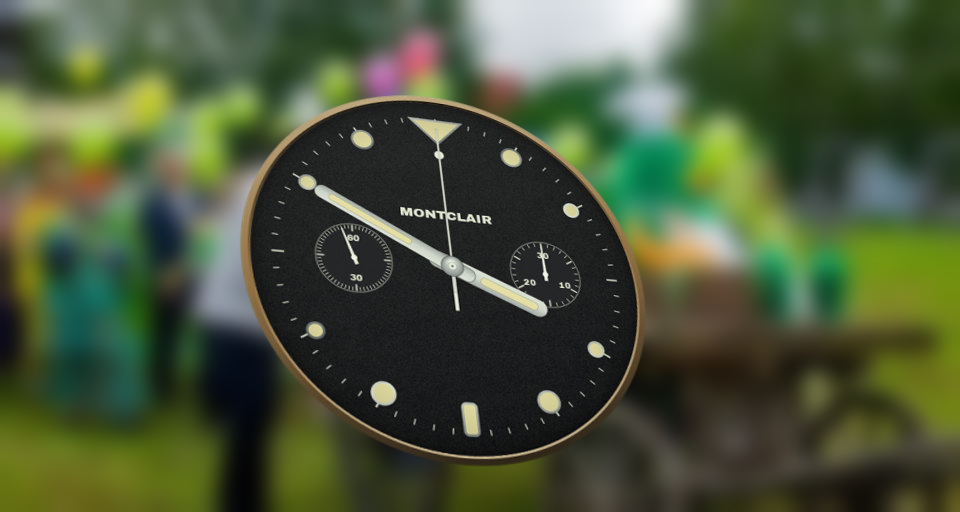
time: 3:49:57
